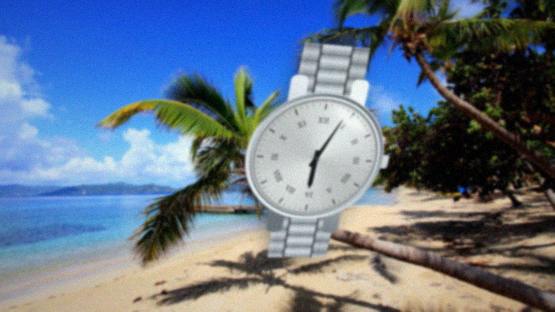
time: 6:04
